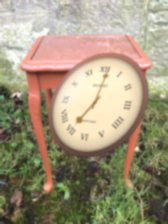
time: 7:01
